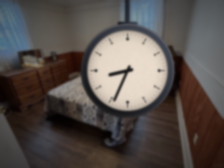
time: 8:34
